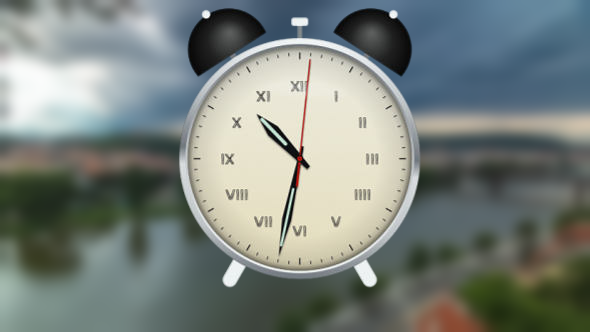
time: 10:32:01
